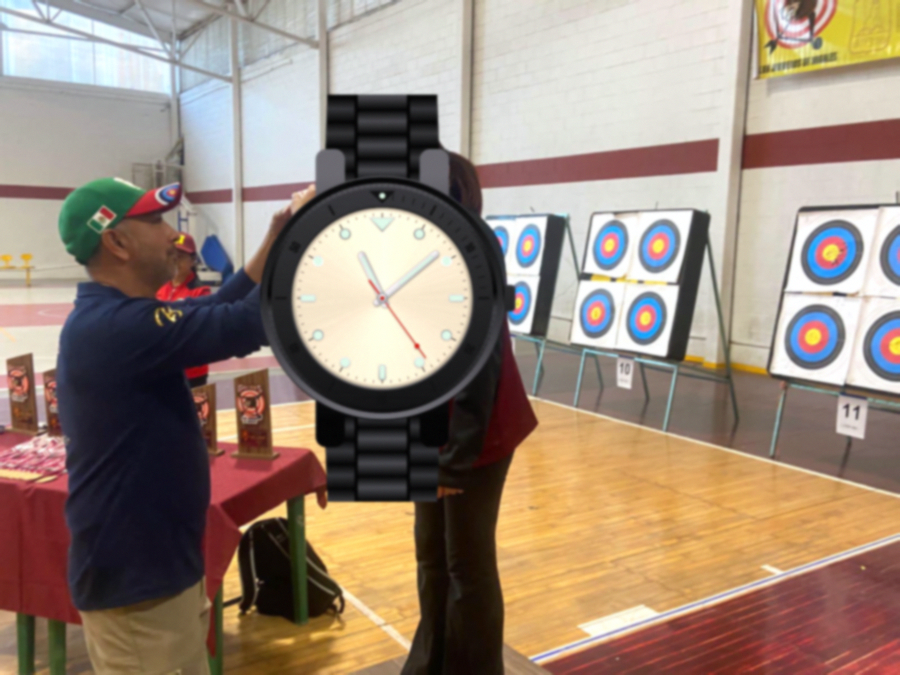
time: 11:08:24
